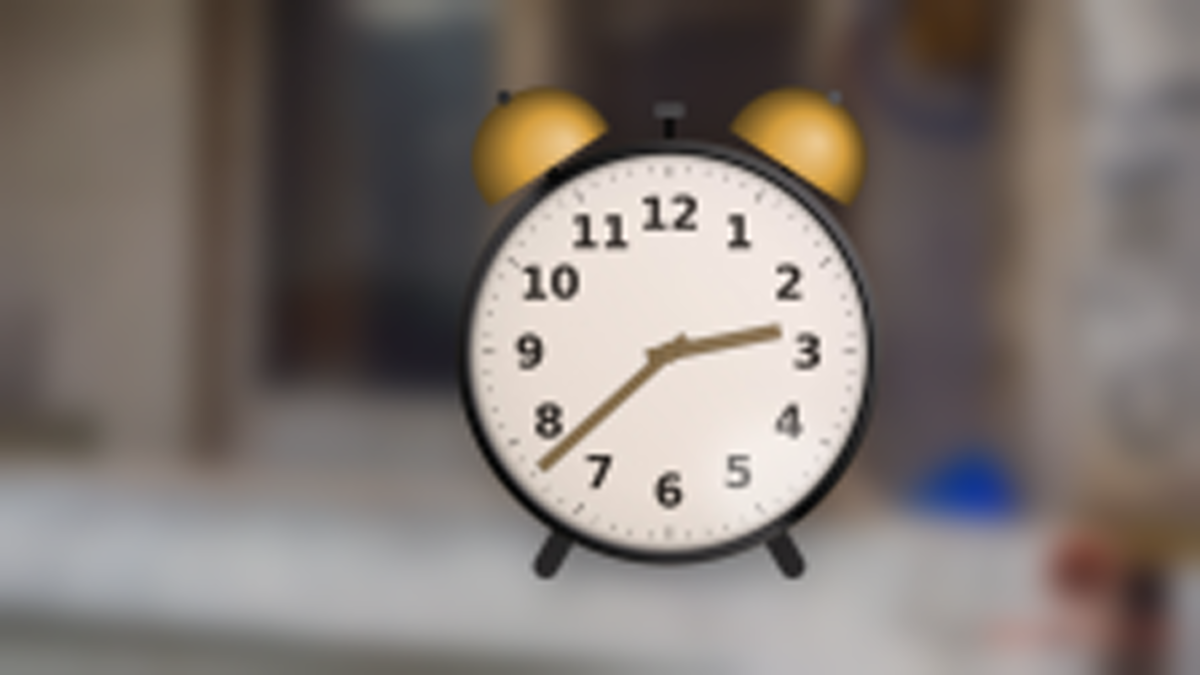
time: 2:38
